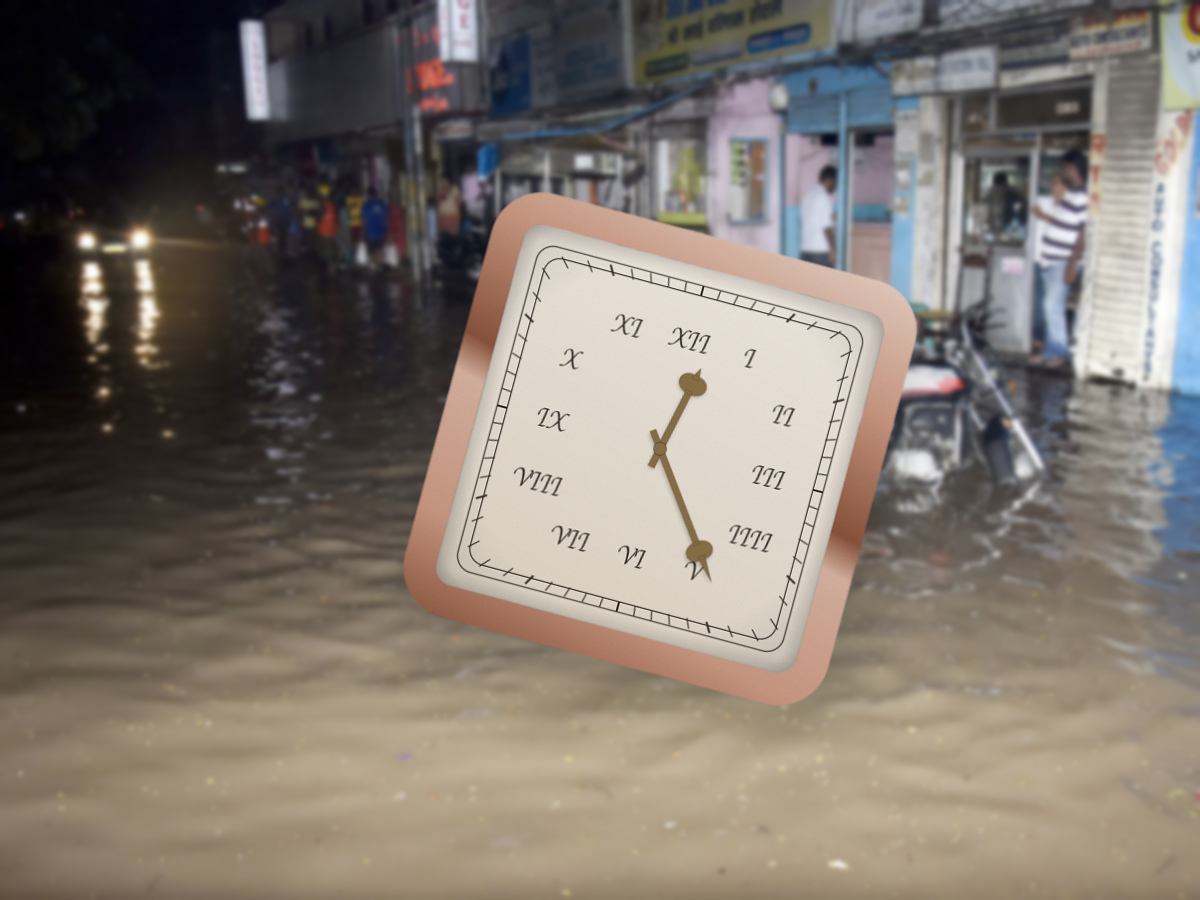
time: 12:24
